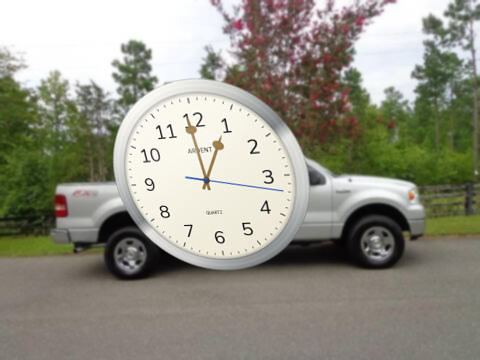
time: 12:59:17
